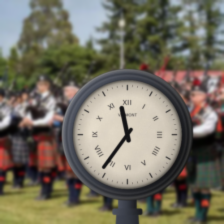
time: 11:36
